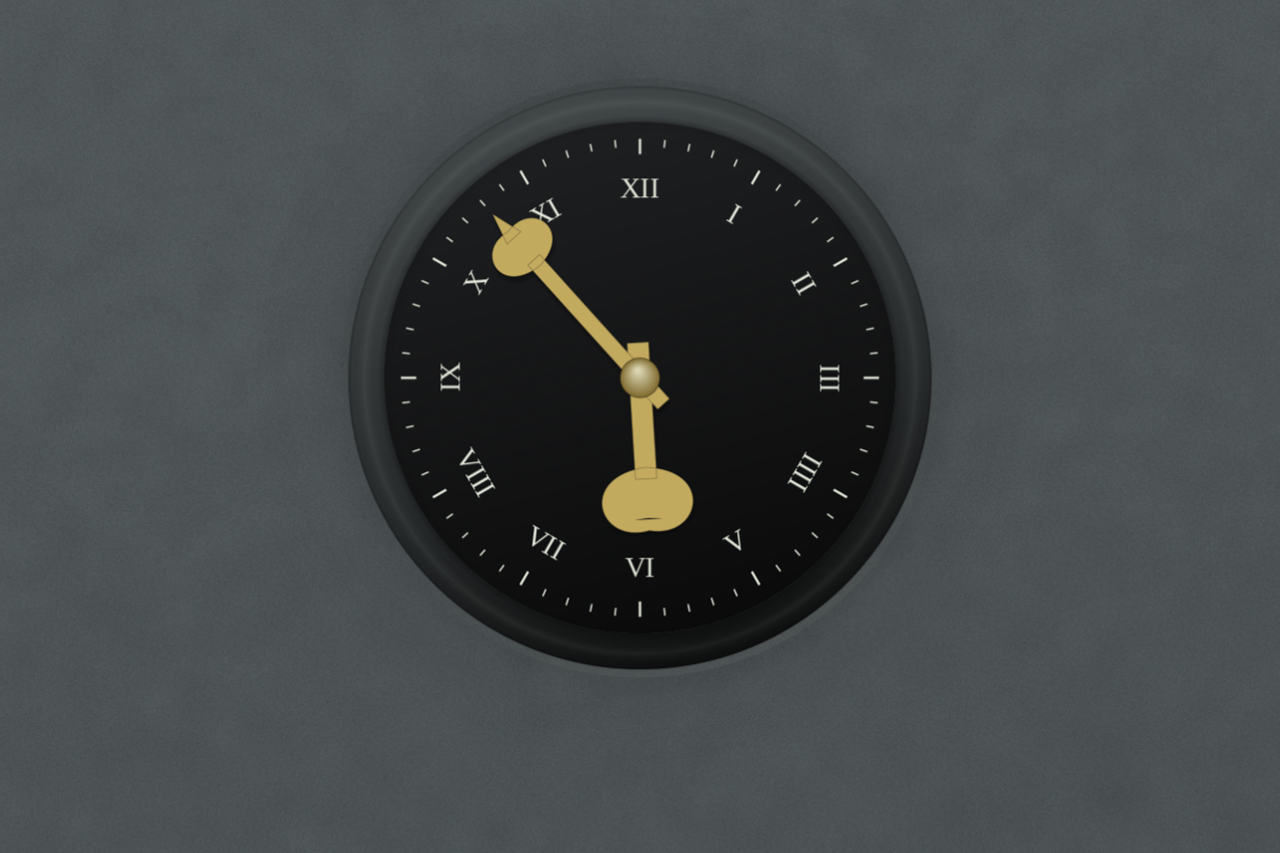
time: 5:53
